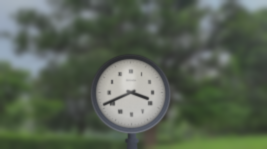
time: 3:41
